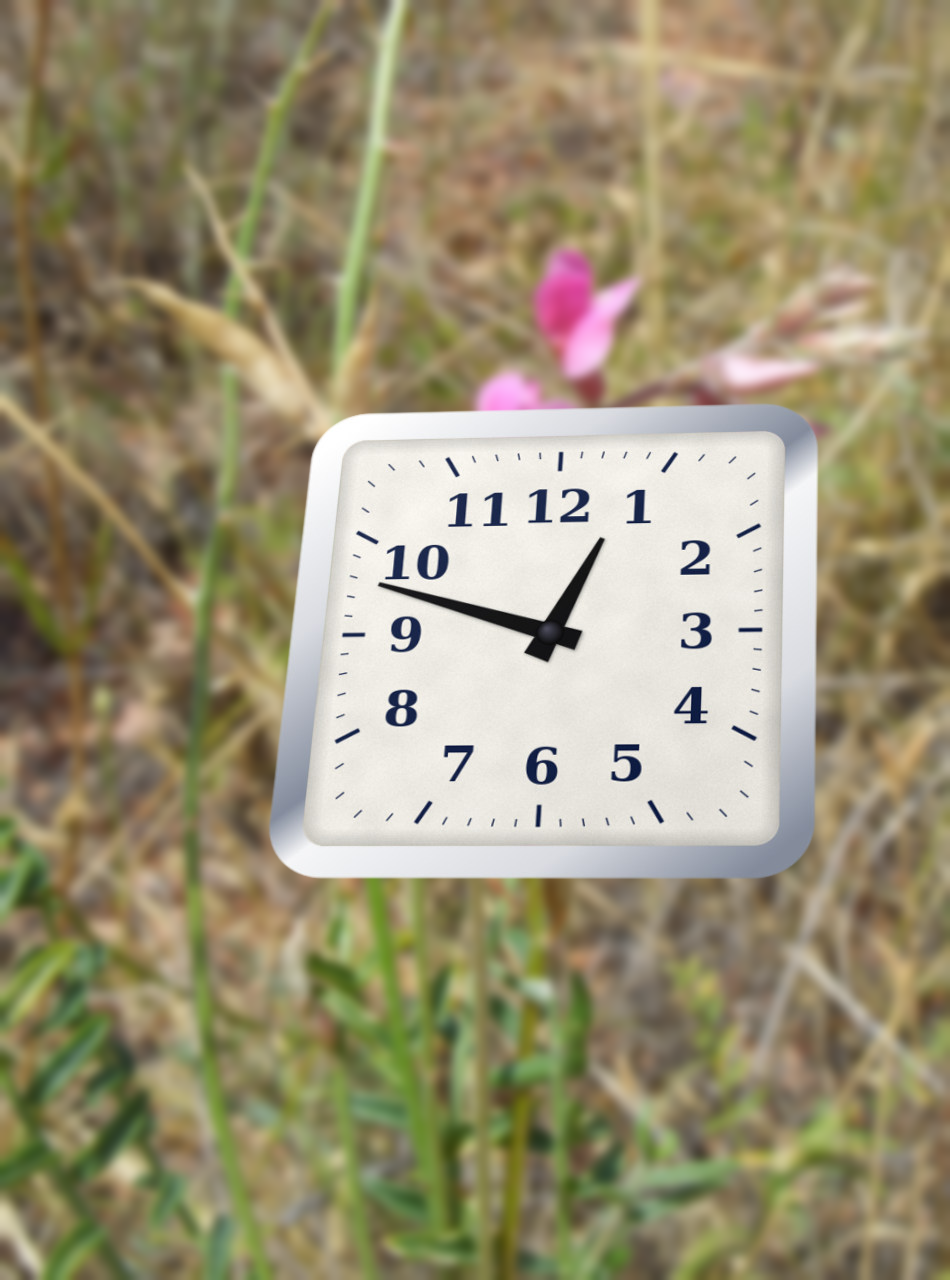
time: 12:48
